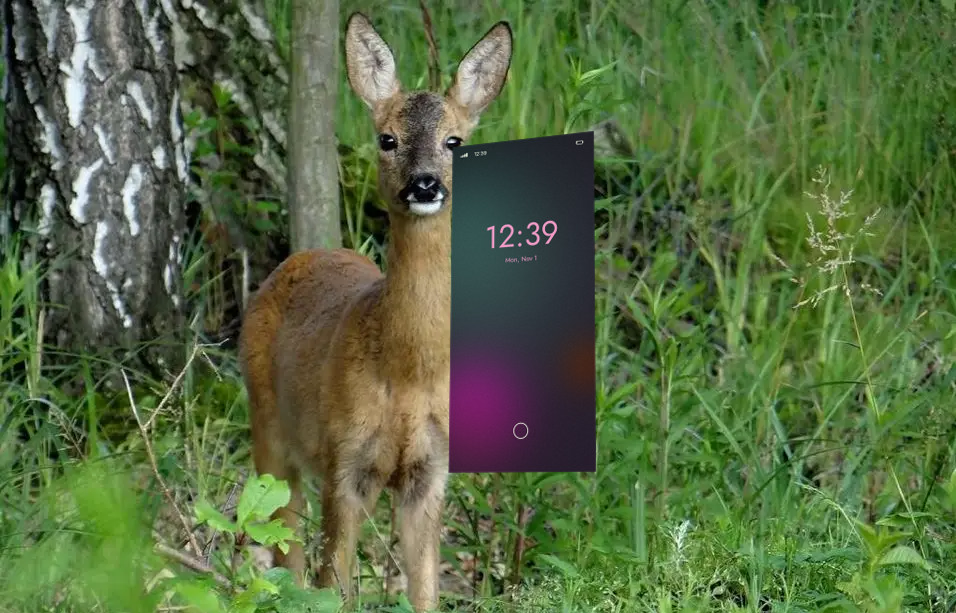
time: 12:39
